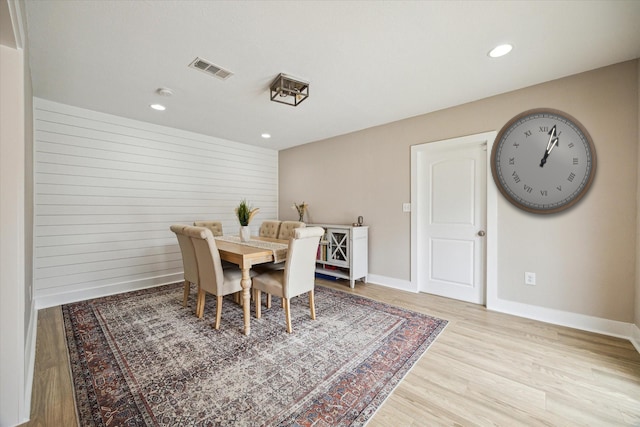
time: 1:03
